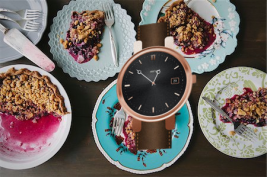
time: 12:52
